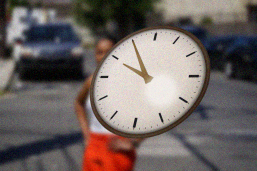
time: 9:55
